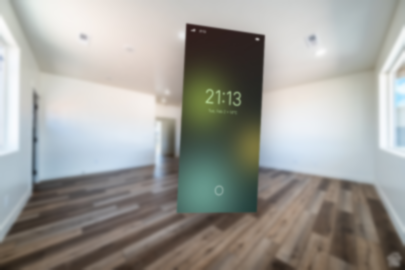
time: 21:13
